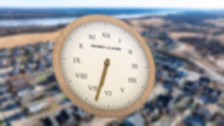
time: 6:33
